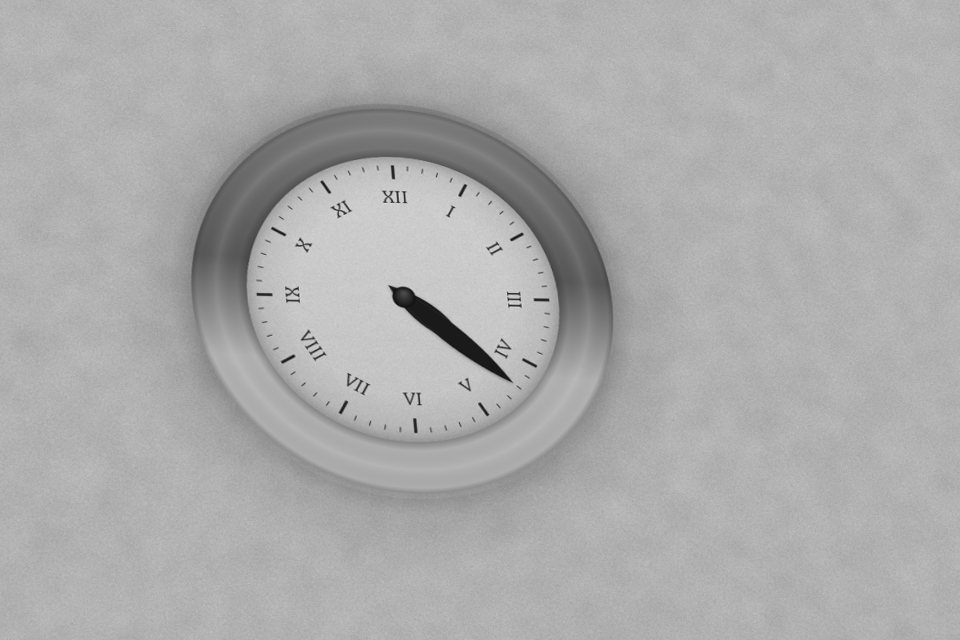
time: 4:22
